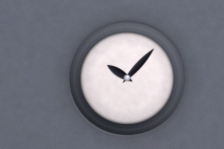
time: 10:07
